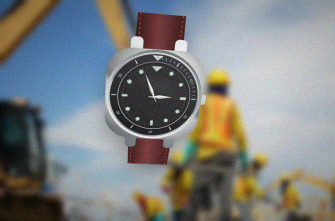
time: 2:56
